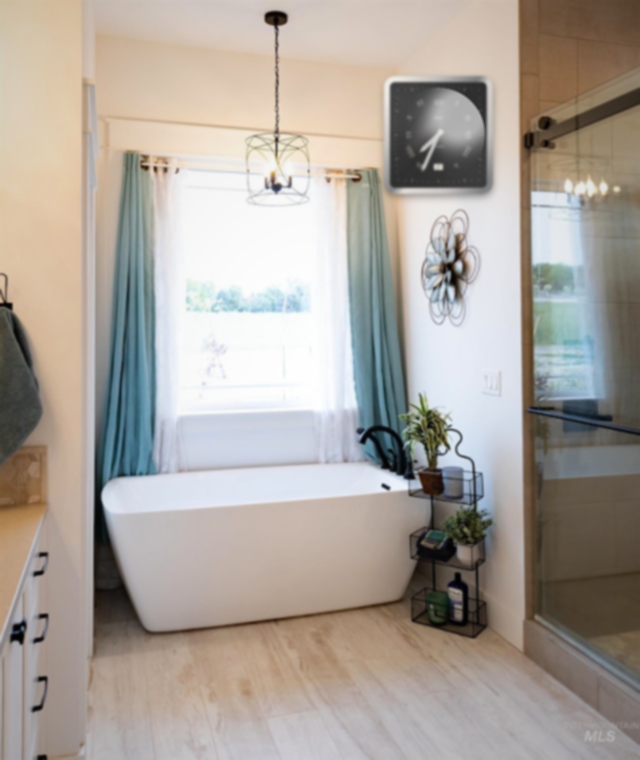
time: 7:34
